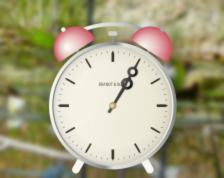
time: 1:05
